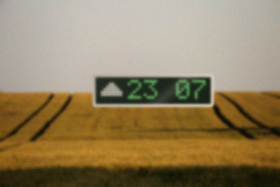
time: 23:07
